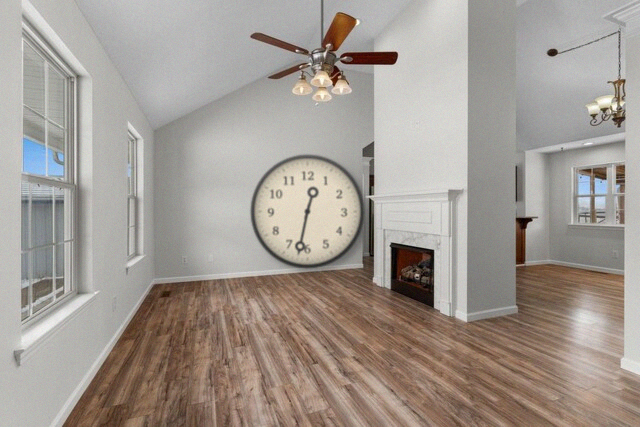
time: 12:32
